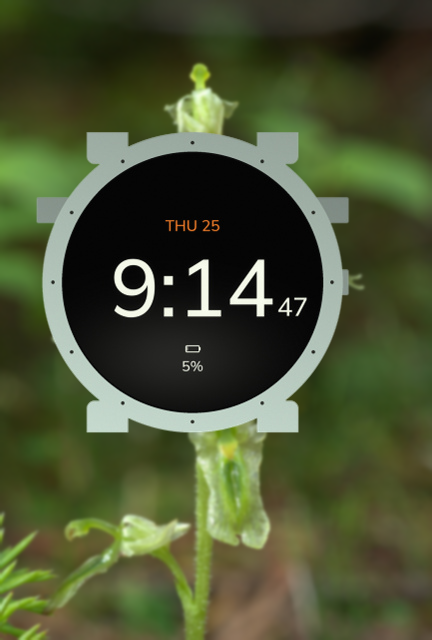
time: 9:14:47
